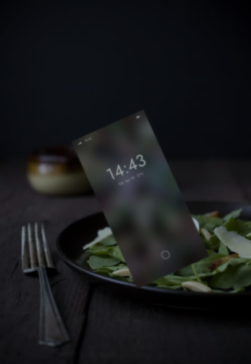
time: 14:43
